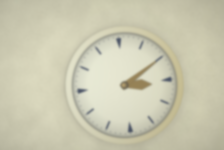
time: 3:10
